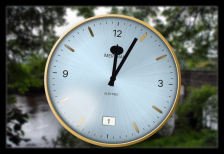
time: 12:04
